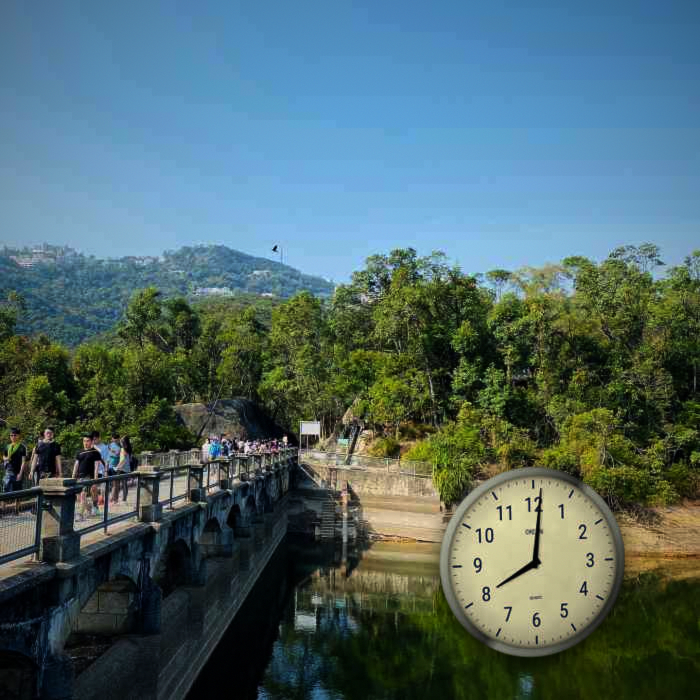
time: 8:01
